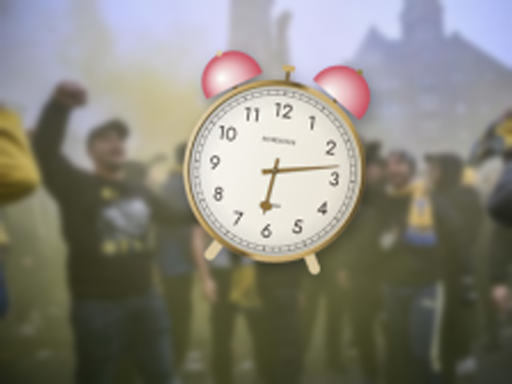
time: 6:13
